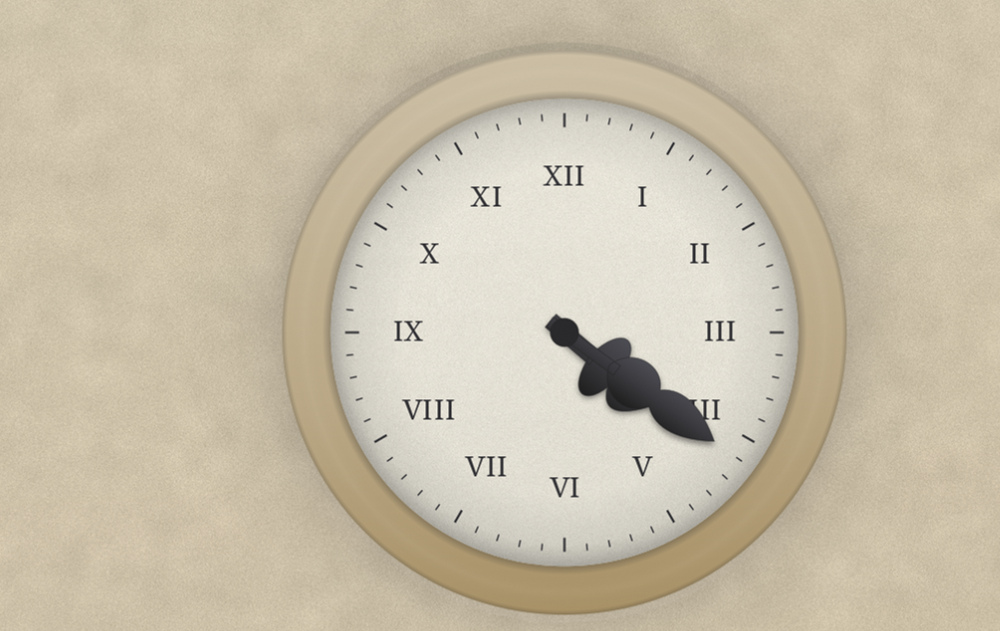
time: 4:21
